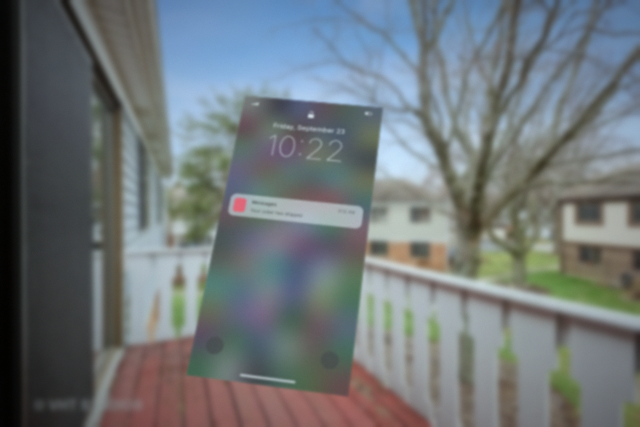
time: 10:22
